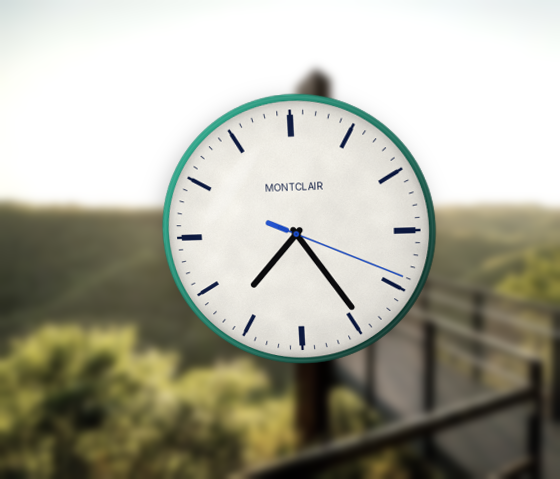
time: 7:24:19
